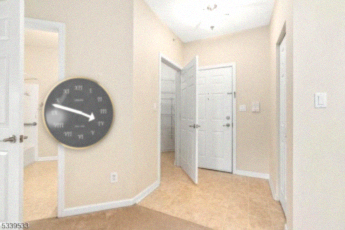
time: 3:48
